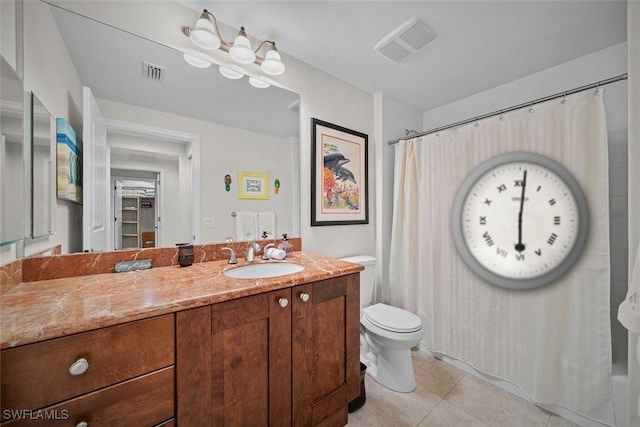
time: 6:01
